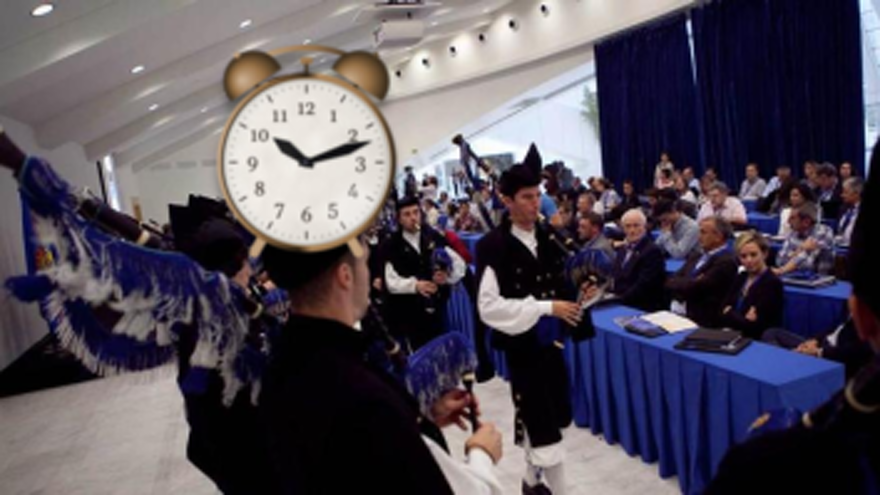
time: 10:12
